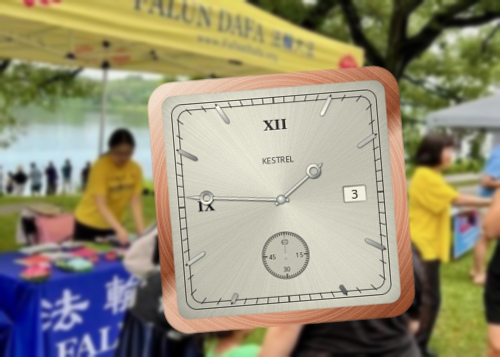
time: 1:46
